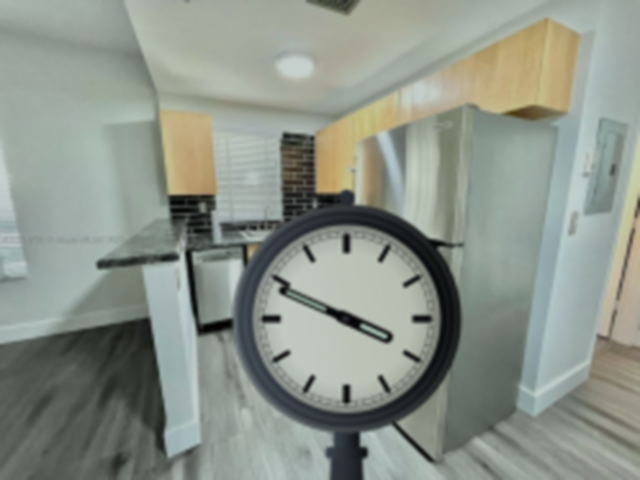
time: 3:49
